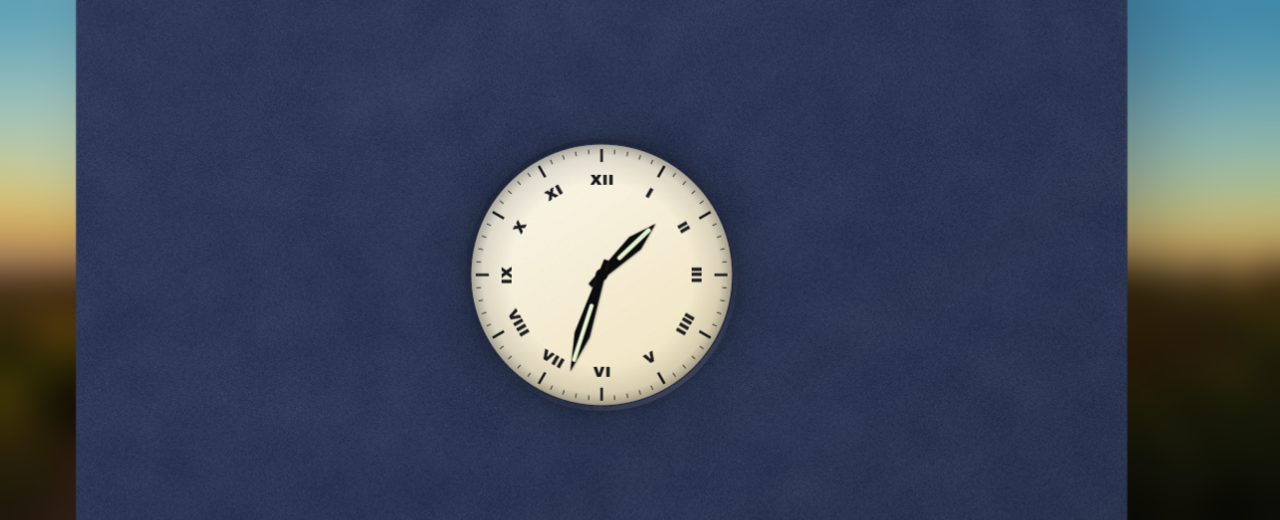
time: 1:33
